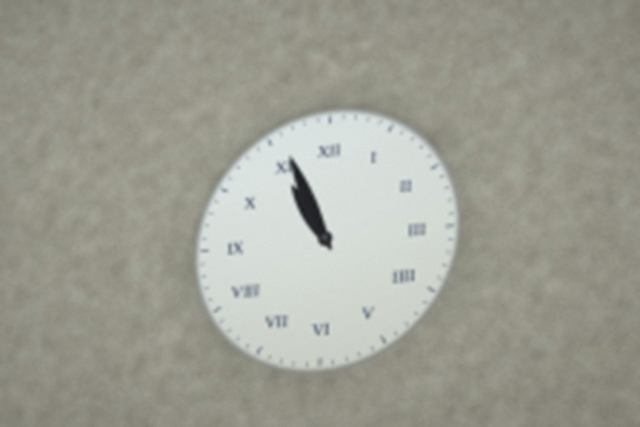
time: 10:56
